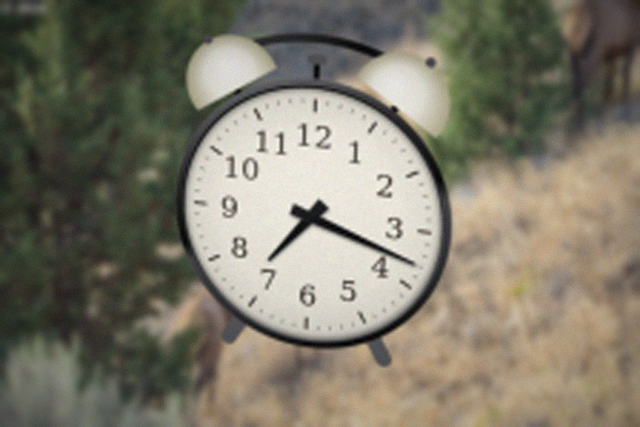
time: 7:18
